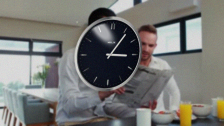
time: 3:06
